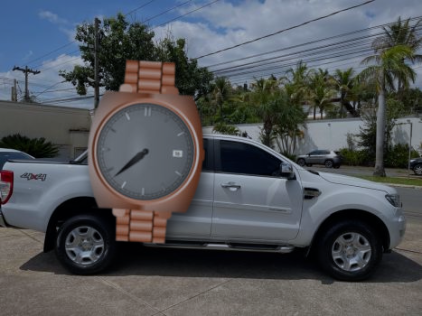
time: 7:38
